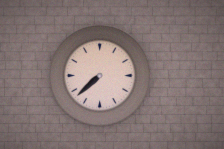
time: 7:38
